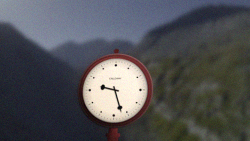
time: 9:27
